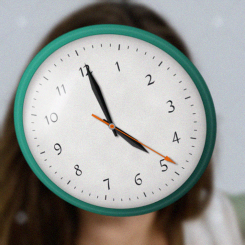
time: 5:00:24
